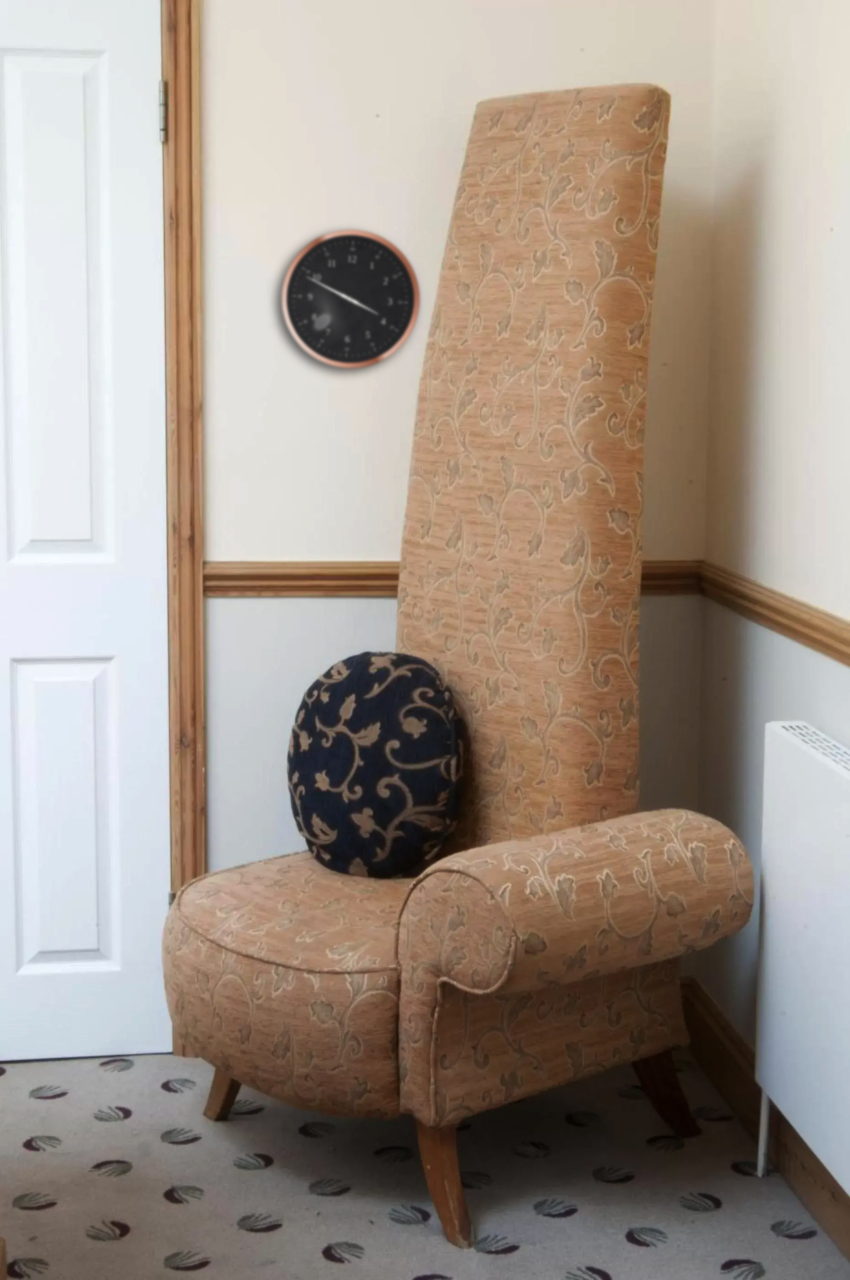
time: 3:49
